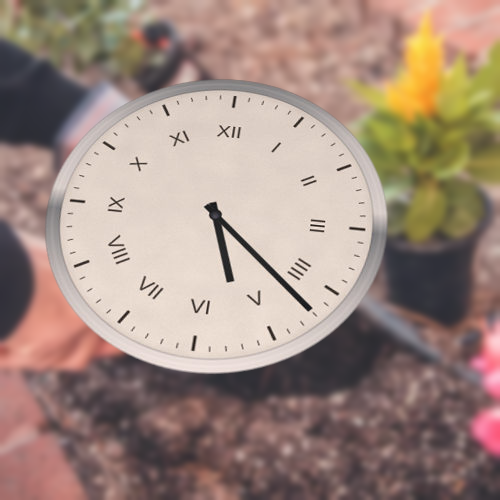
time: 5:22
